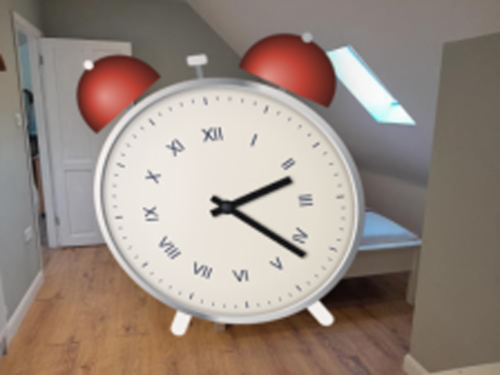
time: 2:22
